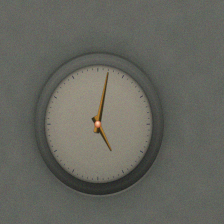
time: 5:02
